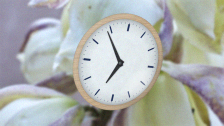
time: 6:54
